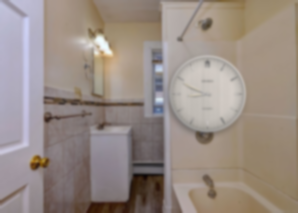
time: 8:49
